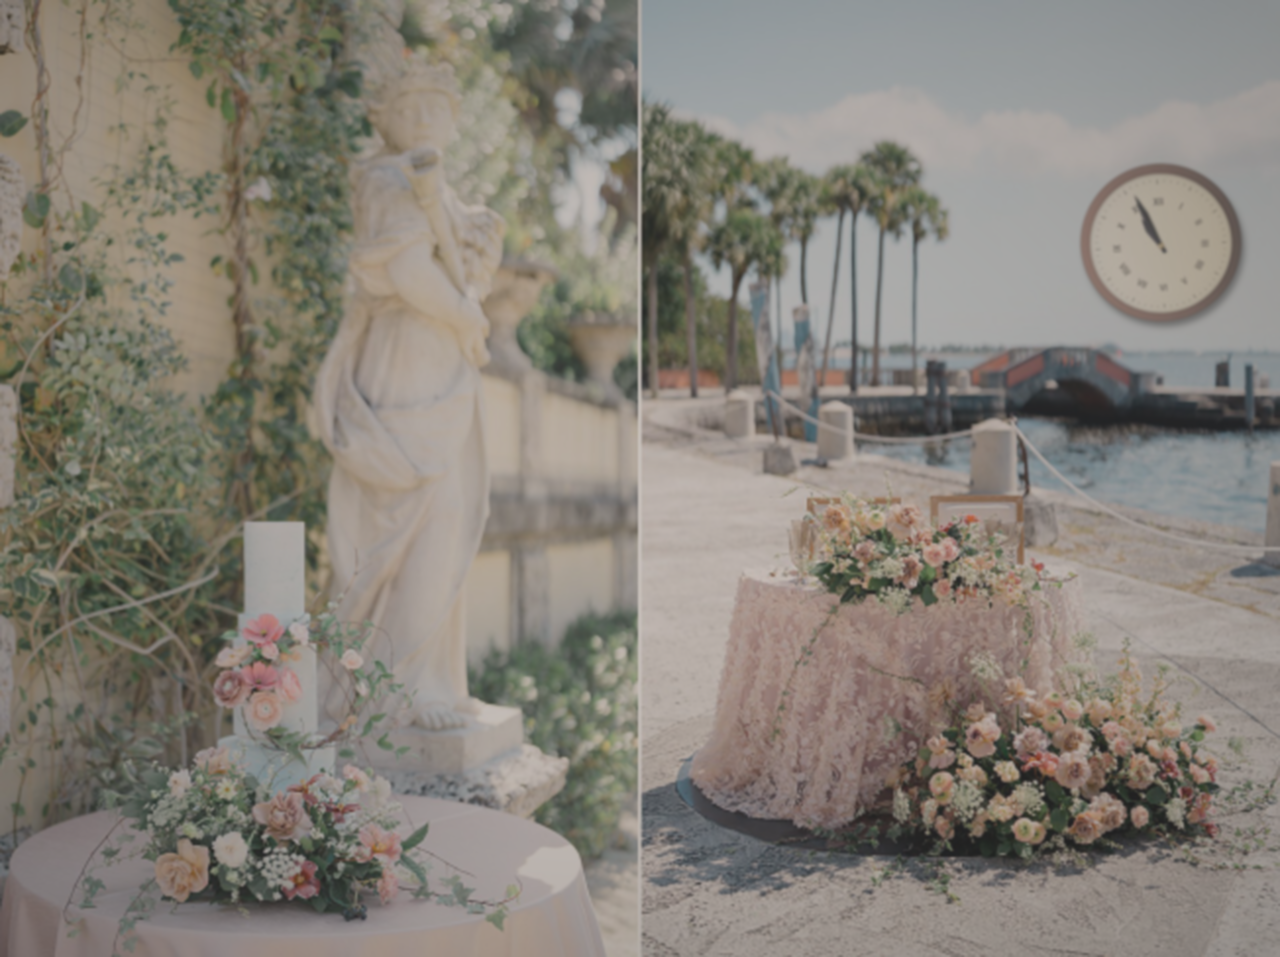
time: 10:56
